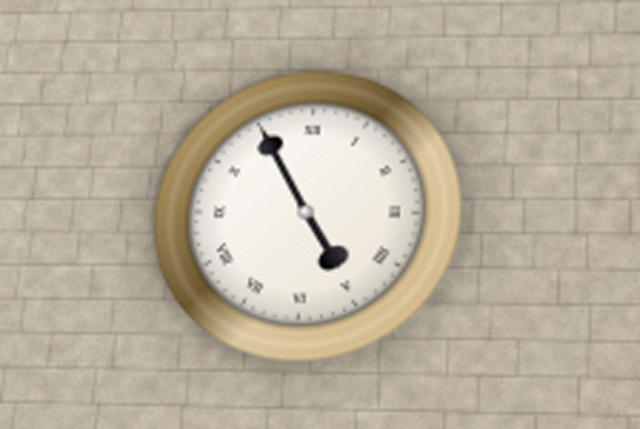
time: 4:55
